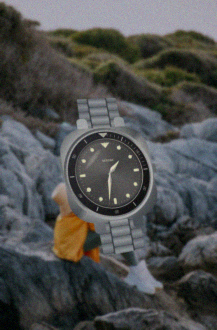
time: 1:32
